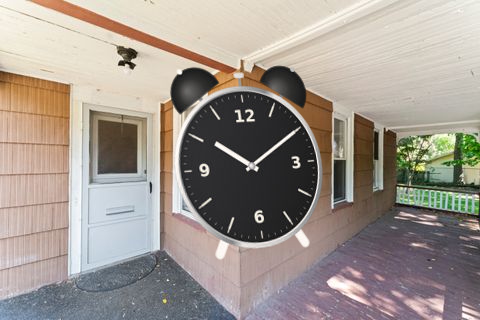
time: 10:10
